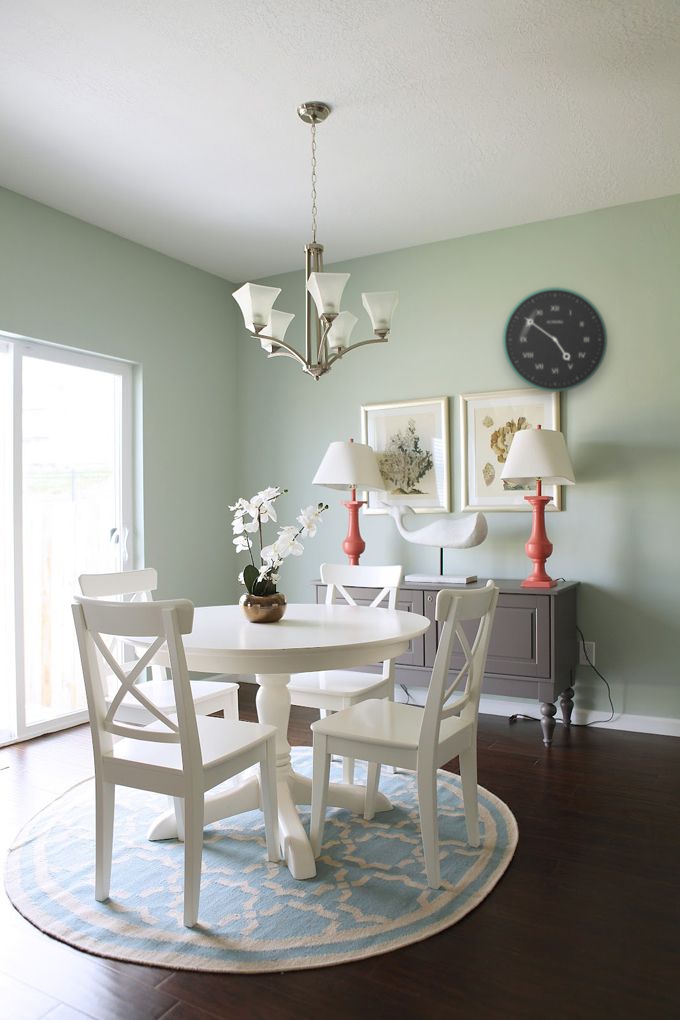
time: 4:51
